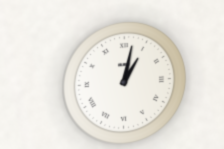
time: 1:02
